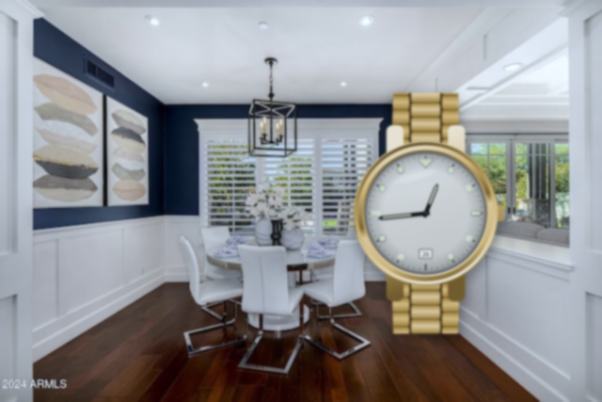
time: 12:44
